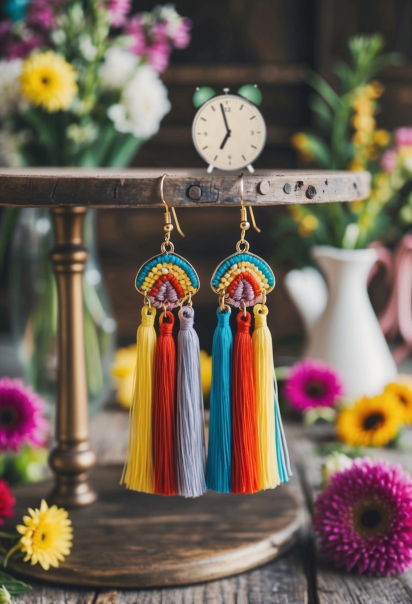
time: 6:58
